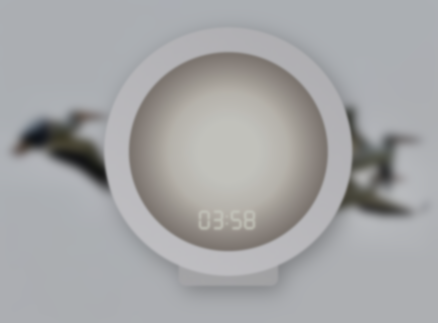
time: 3:58
